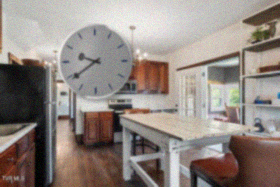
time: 9:39
